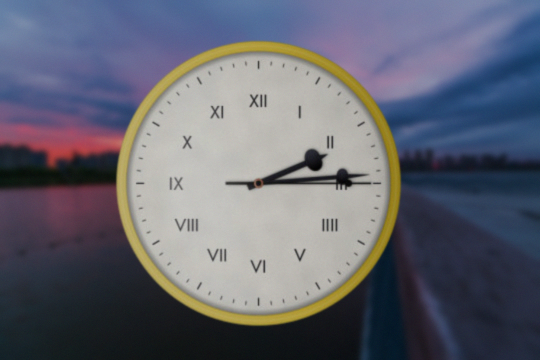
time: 2:14:15
